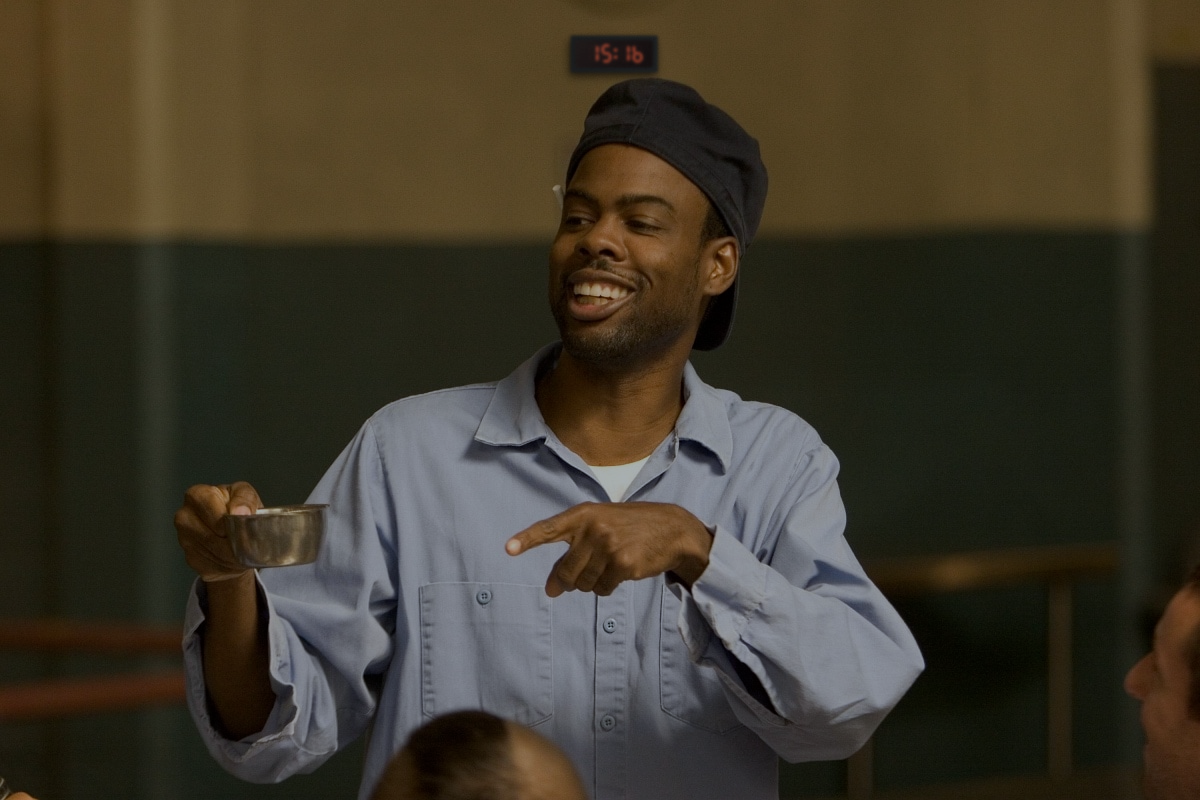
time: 15:16
